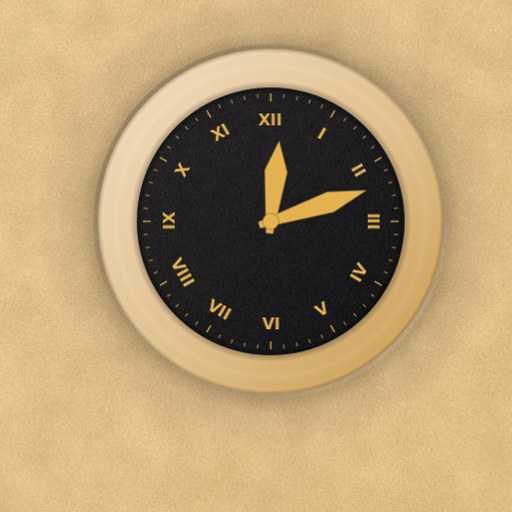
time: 12:12
